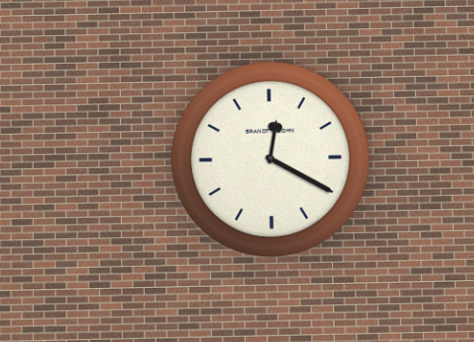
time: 12:20
